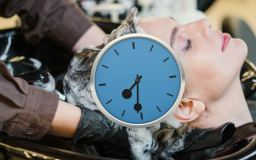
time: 7:31
